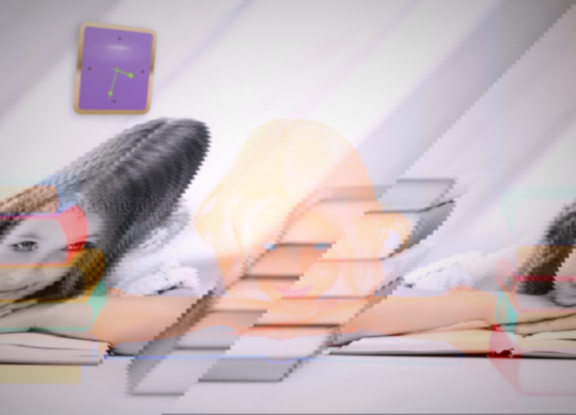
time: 3:32
